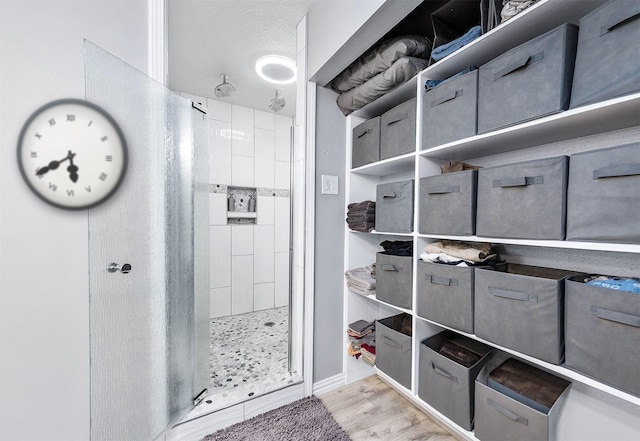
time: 5:40
